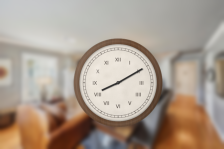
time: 8:10
